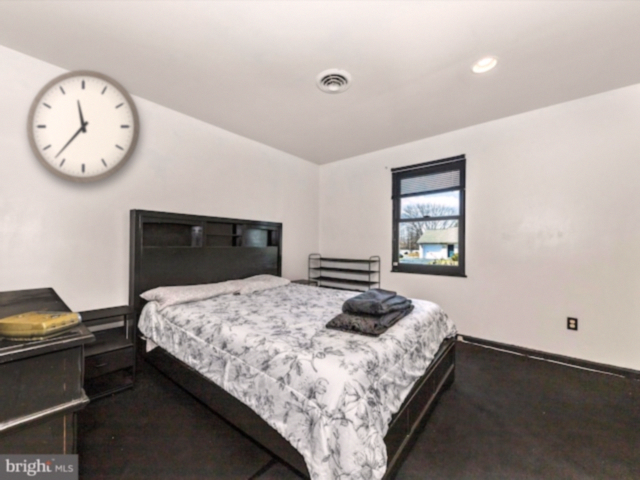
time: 11:37
